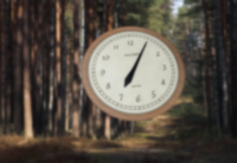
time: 7:05
